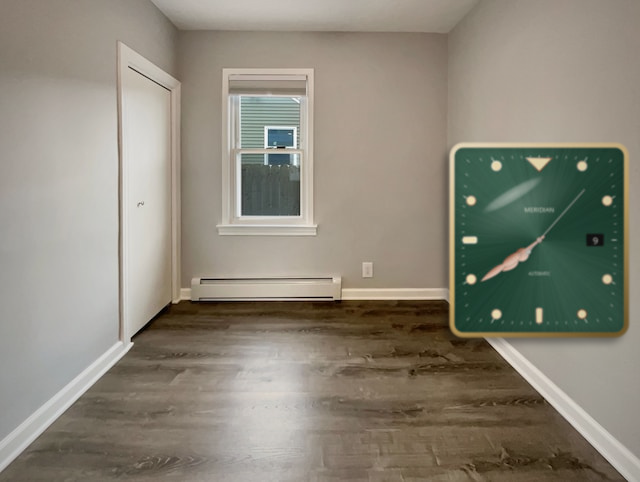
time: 7:39:07
